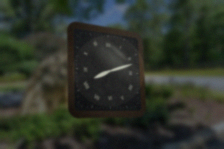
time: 8:12
